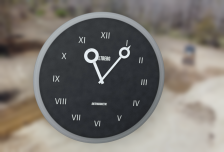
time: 11:06
